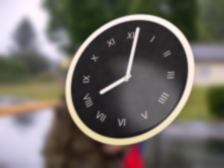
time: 8:01
